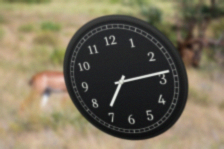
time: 7:14
